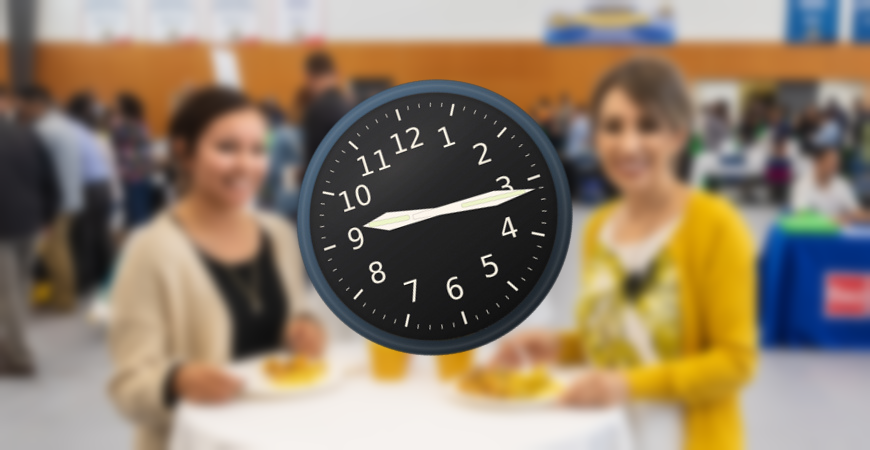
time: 9:16
